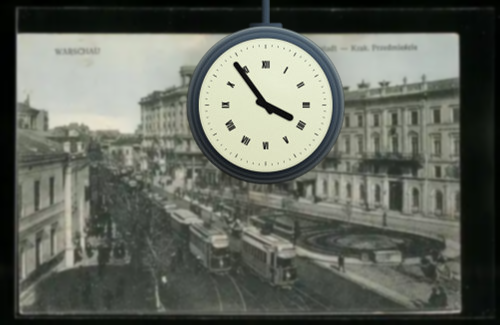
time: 3:54
